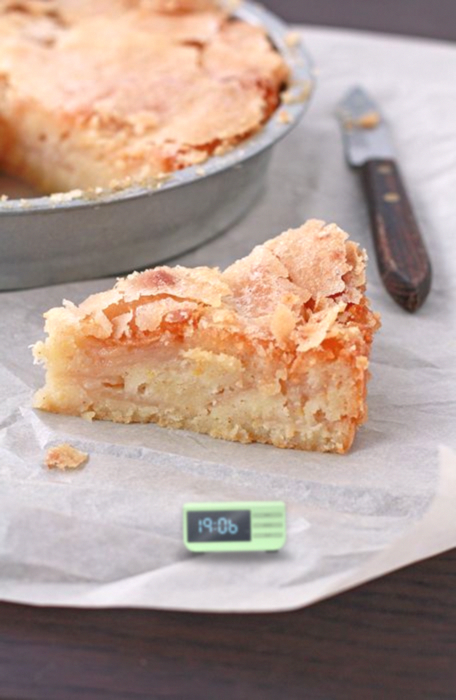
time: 19:06
